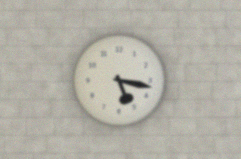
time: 5:17
